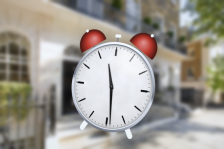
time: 11:29
